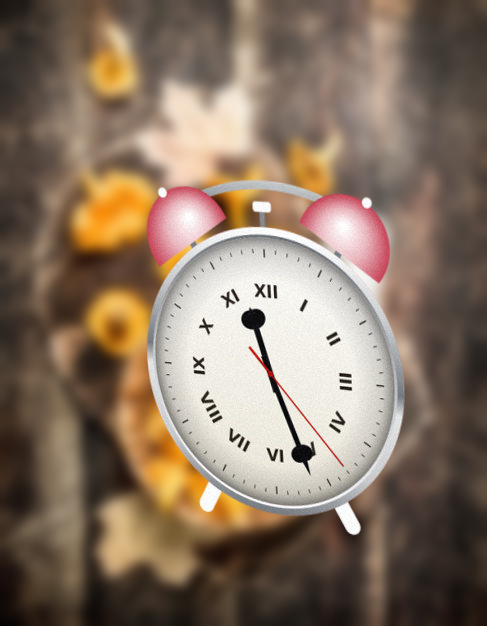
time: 11:26:23
